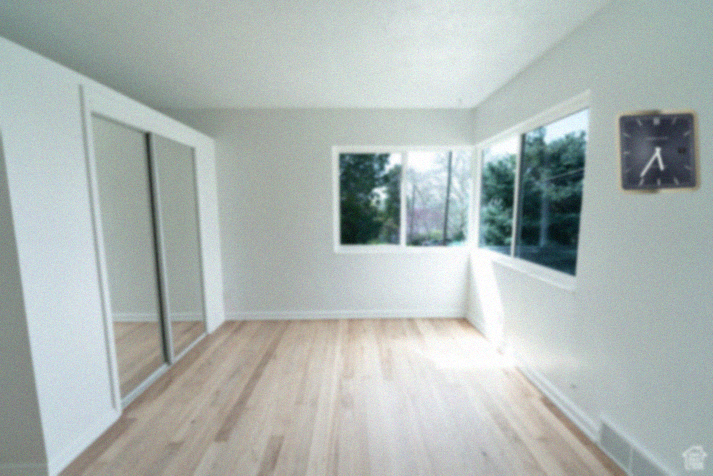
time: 5:36
